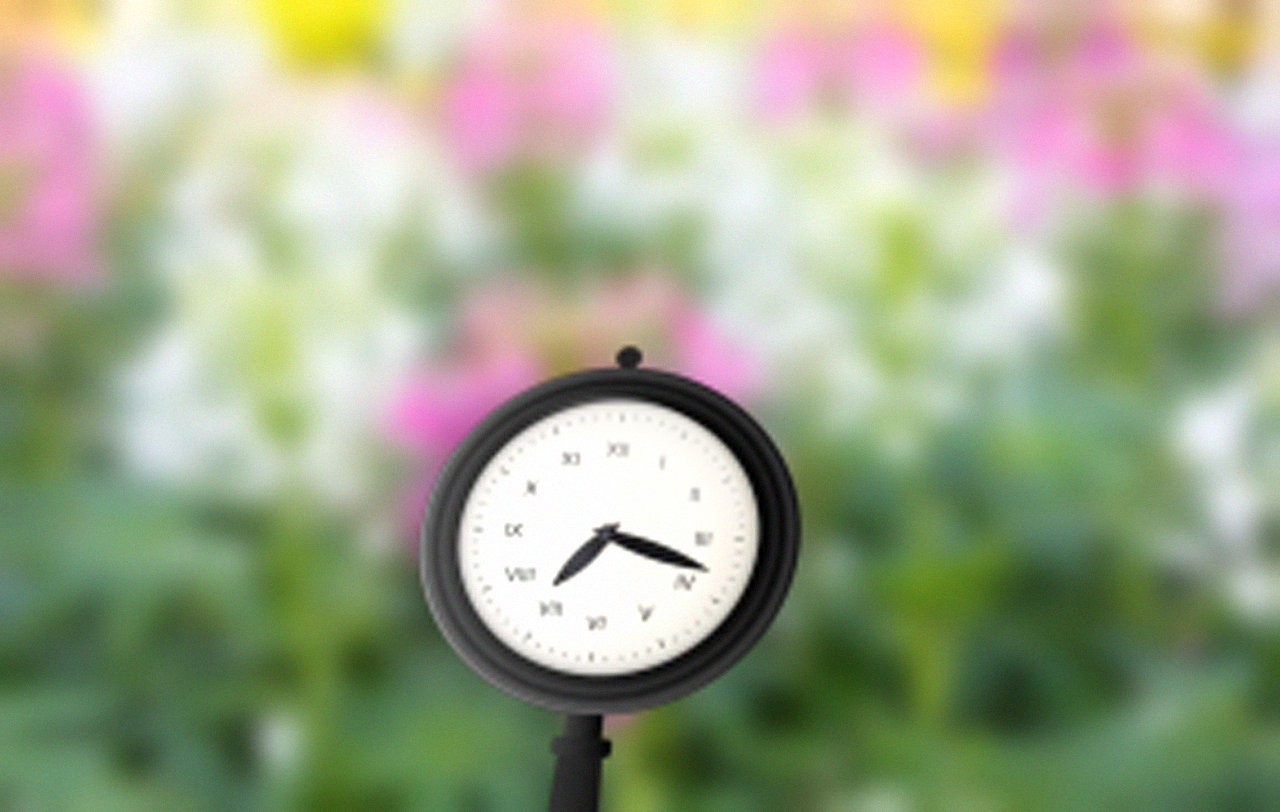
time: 7:18
